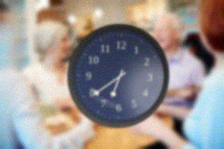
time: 6:39
